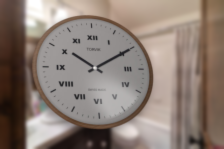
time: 10:10
